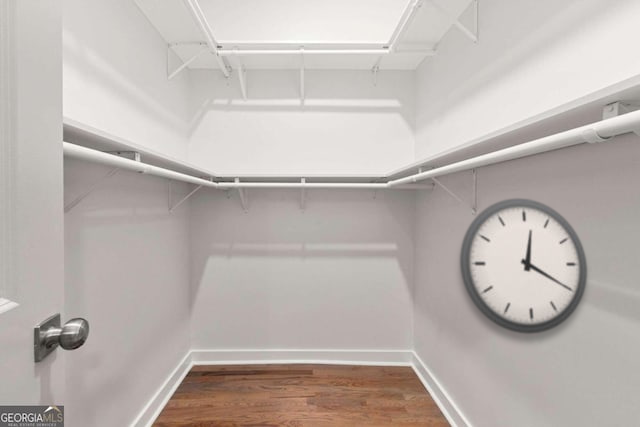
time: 12:20
